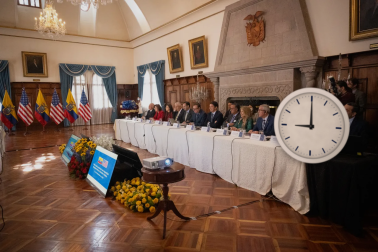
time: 9:00
